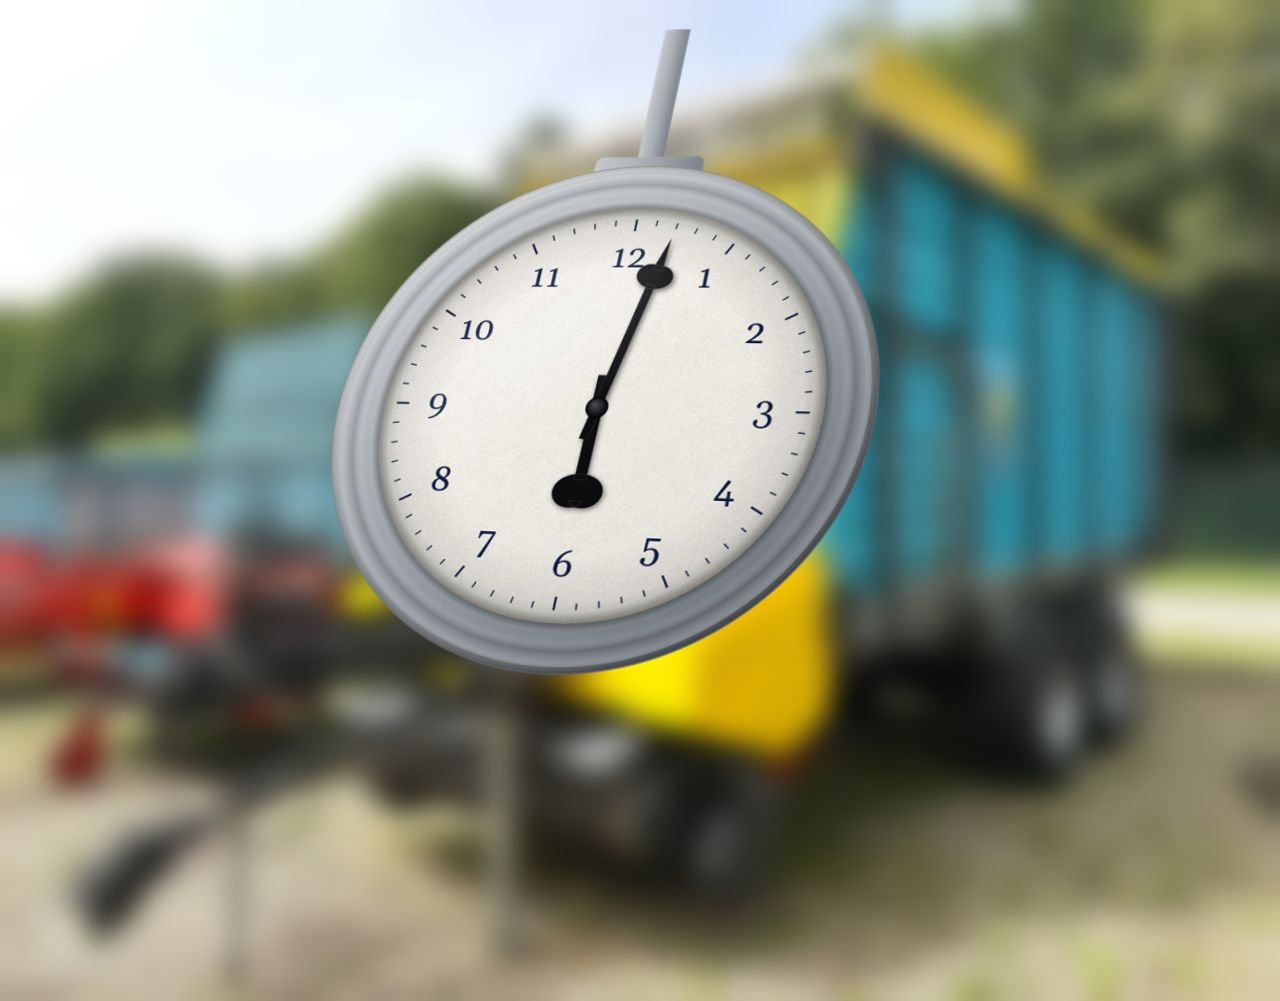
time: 6:02
